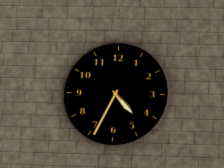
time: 4:34
